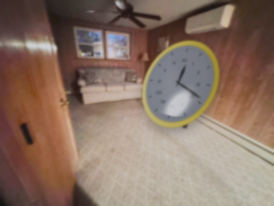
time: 12:19
